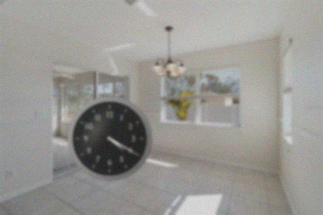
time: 4:20
